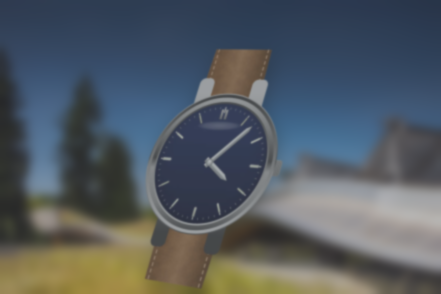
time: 4:07
